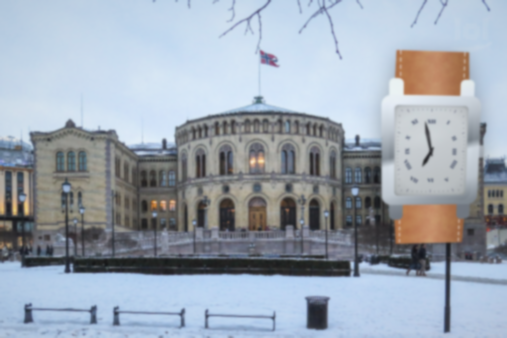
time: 6:58
